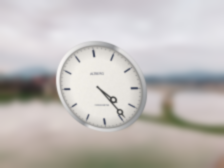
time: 4:24
